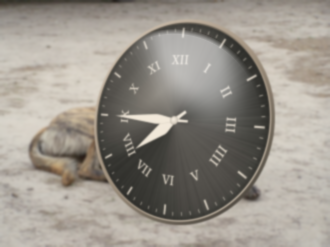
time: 7:45
